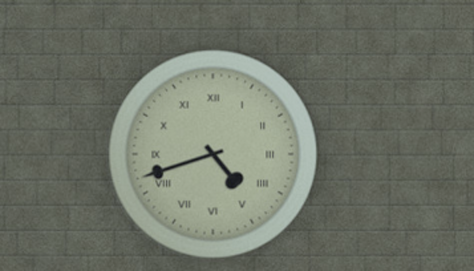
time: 4:42
